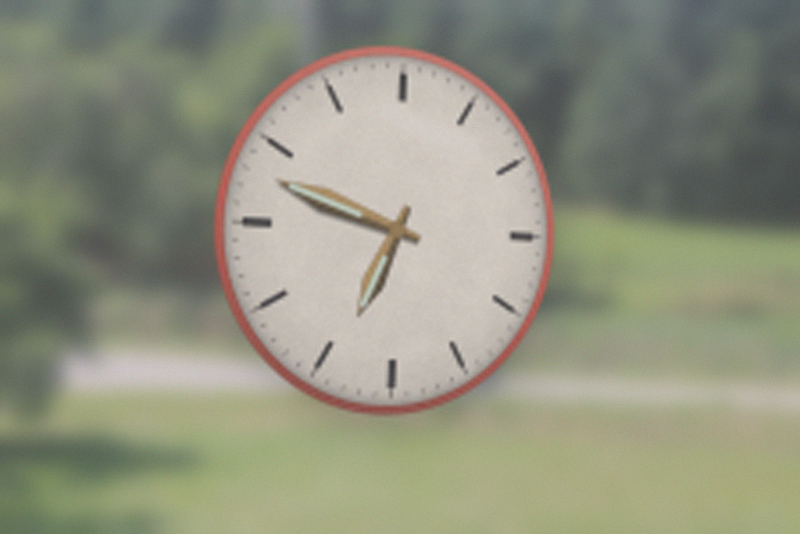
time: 6:48
